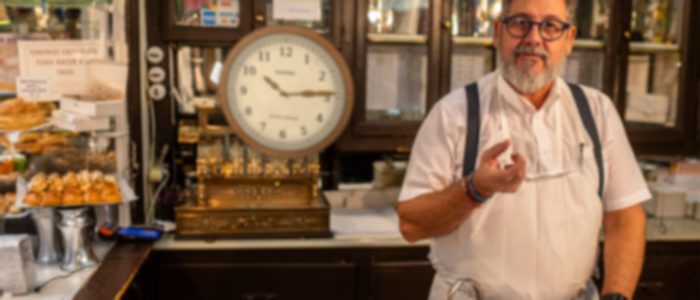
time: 10:14
